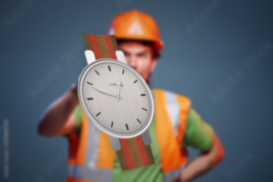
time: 12:49
